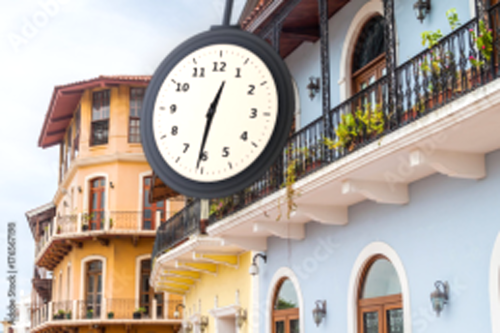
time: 12:31
